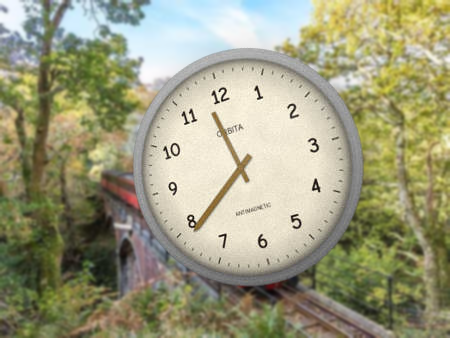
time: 11:39
